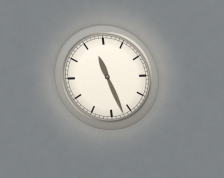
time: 11:27
